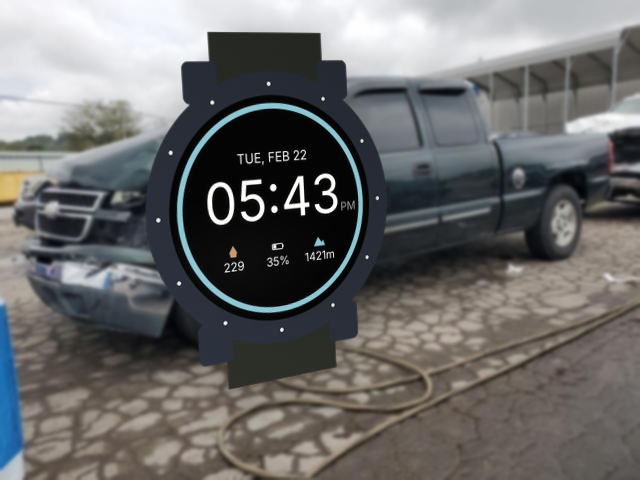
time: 5:43
